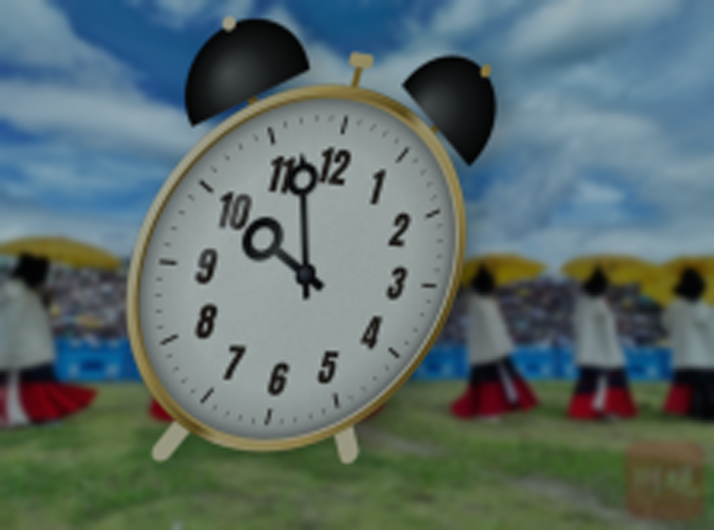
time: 9:57
